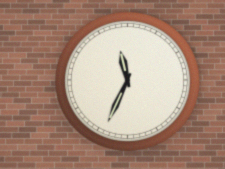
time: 11:34
